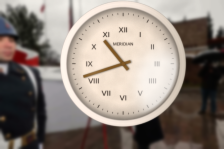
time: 10:42
